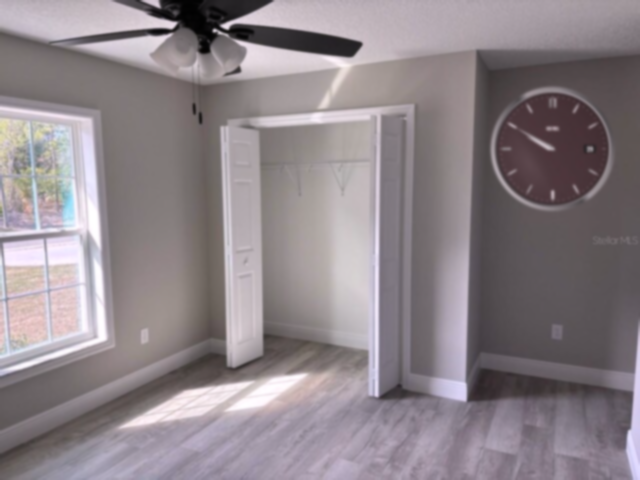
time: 9:50
